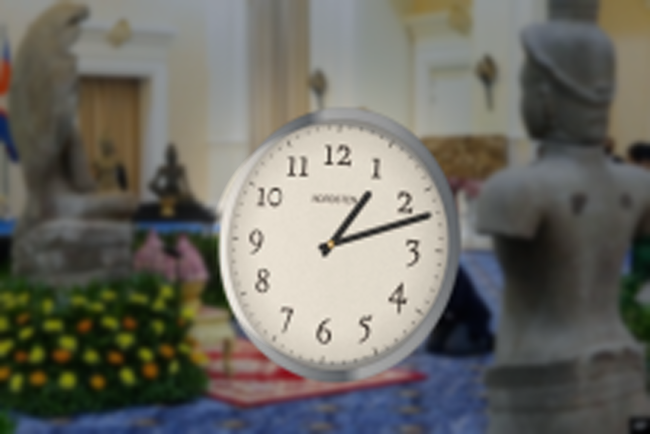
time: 1:12
